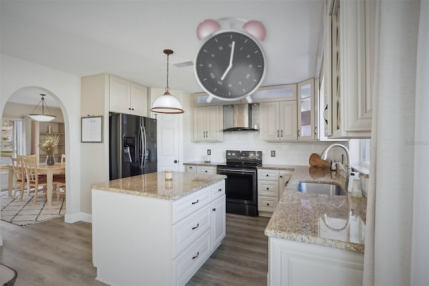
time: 7:01
